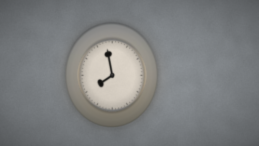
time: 7:58
